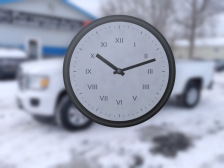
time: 10:12
